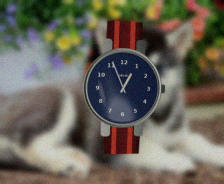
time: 12:56
